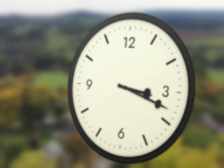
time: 3:18
